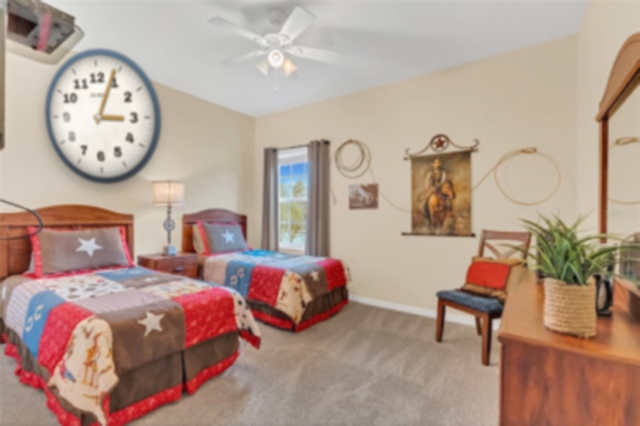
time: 3:04
